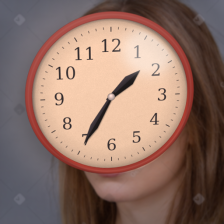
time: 1:35
